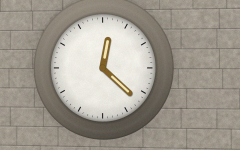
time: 12:22
